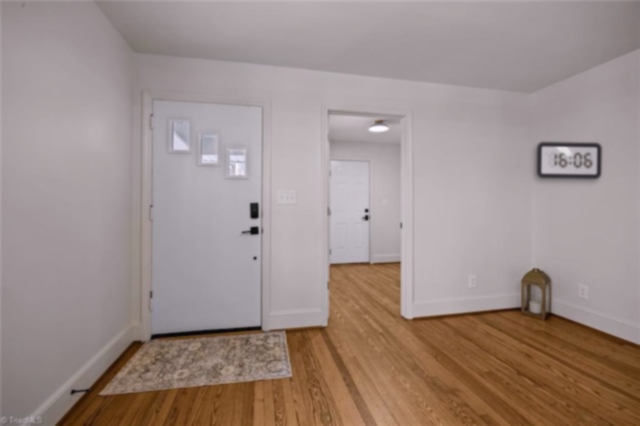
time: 16:06
